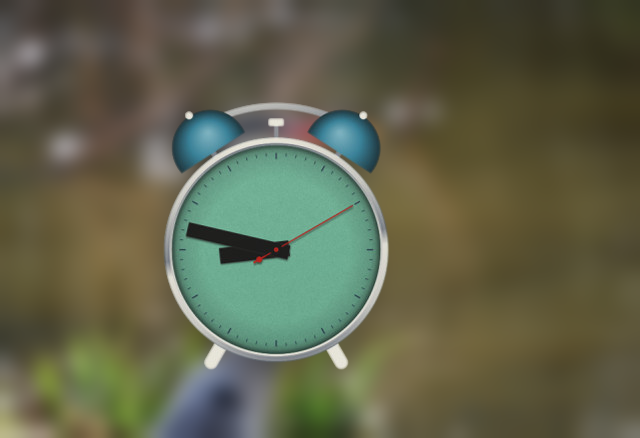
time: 8:47:10
